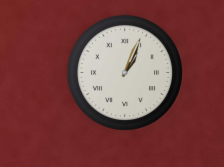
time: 1:04
